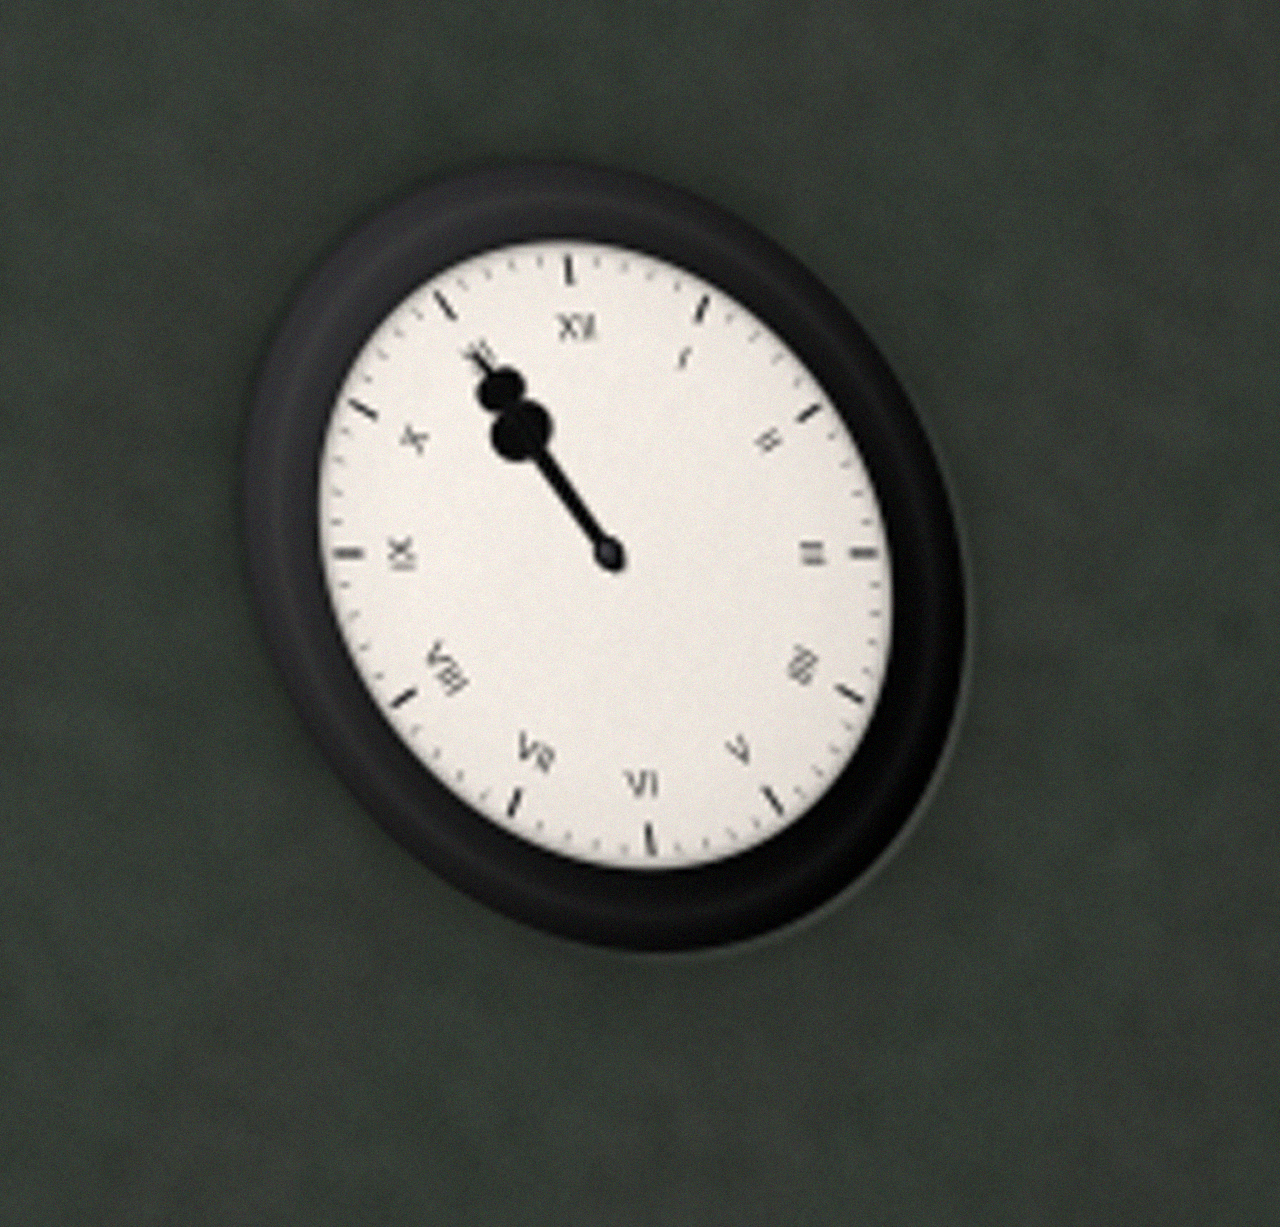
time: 10:55
